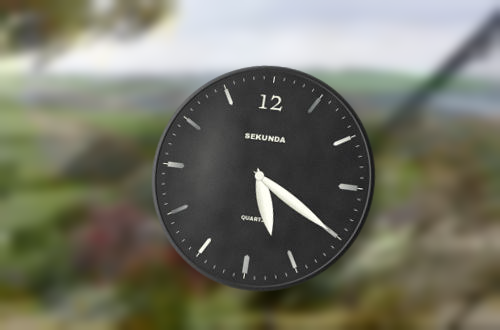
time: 5:20
